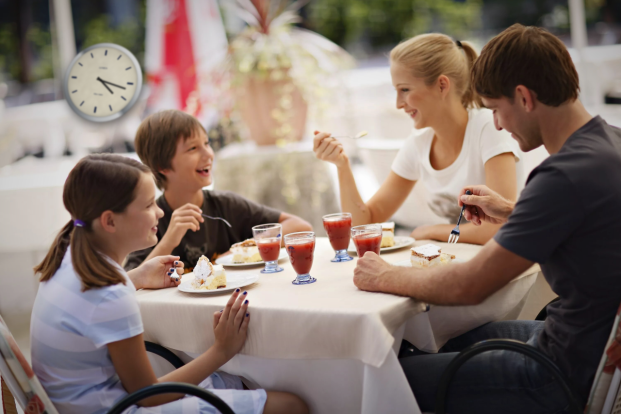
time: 4:17
